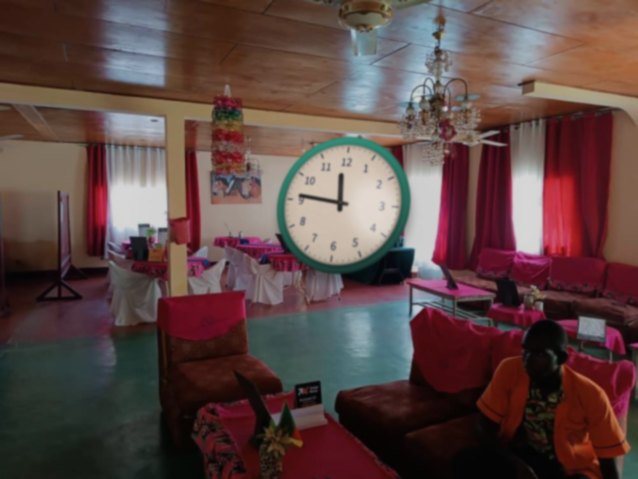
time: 11:46
